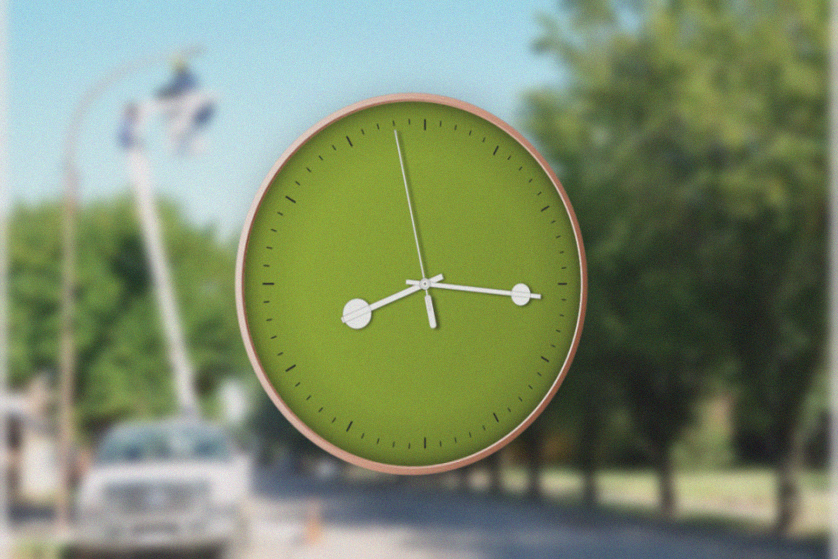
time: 8:15:58
